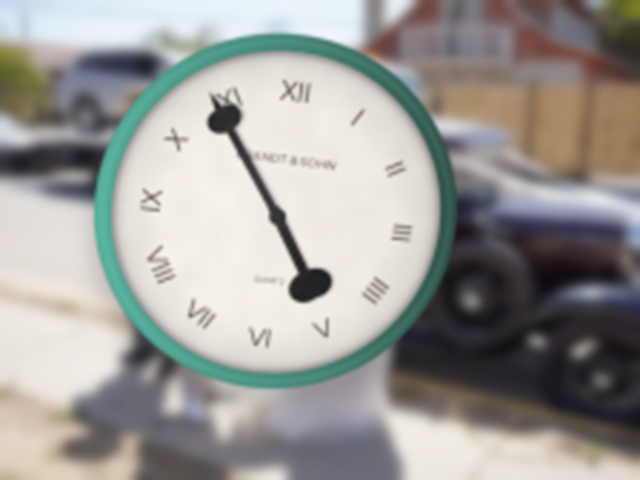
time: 4:54
